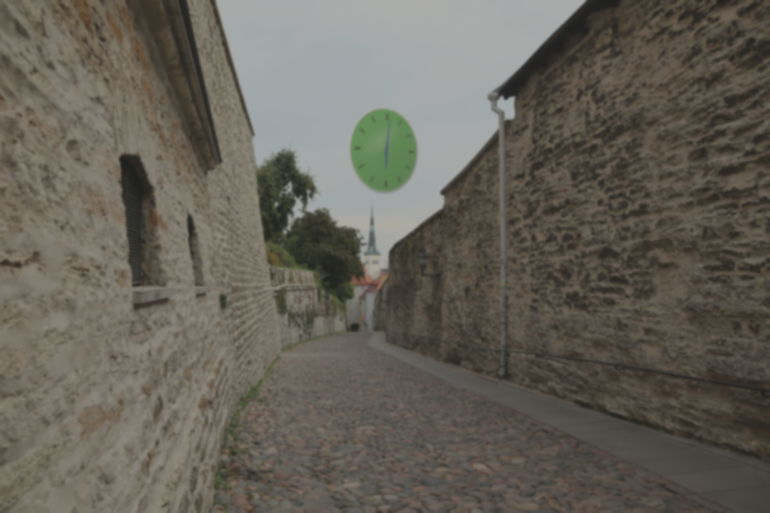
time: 6:01
